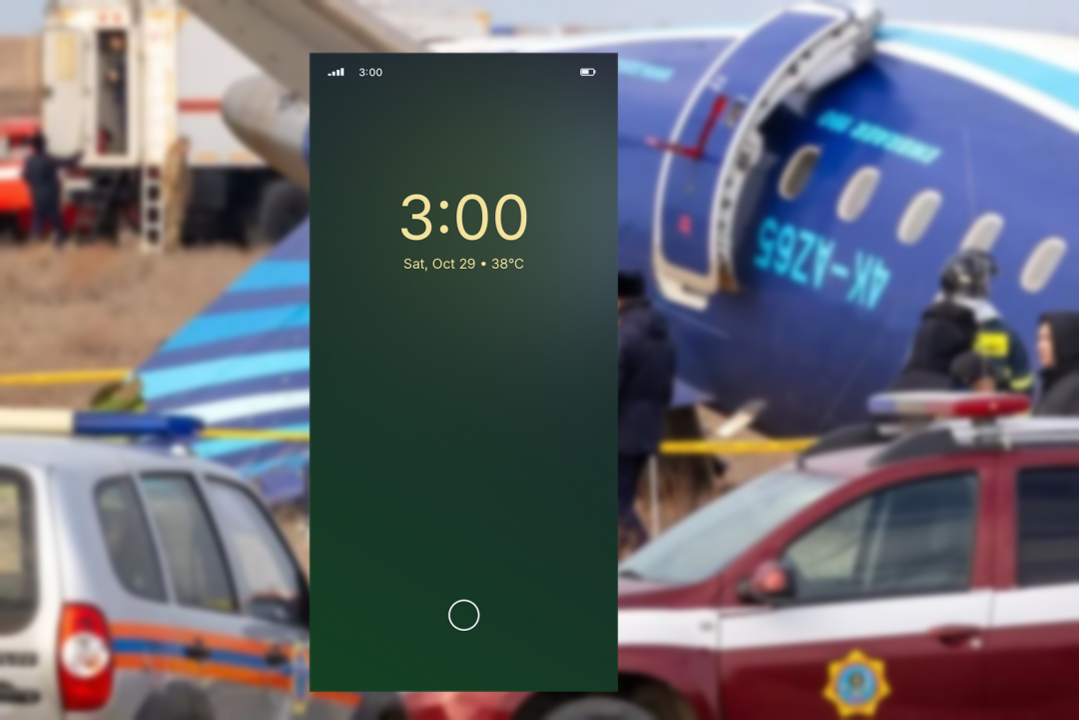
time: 3:00
